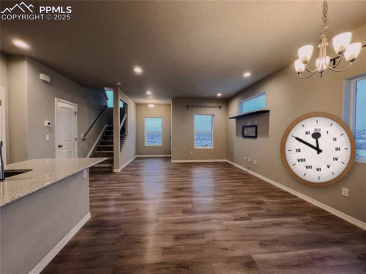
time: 11:50
